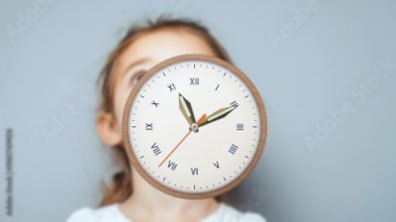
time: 11:10:37
